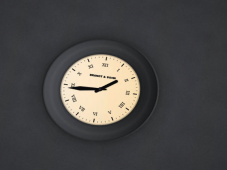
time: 1:44
